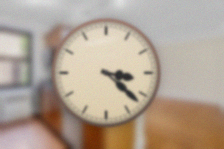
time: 3:22
